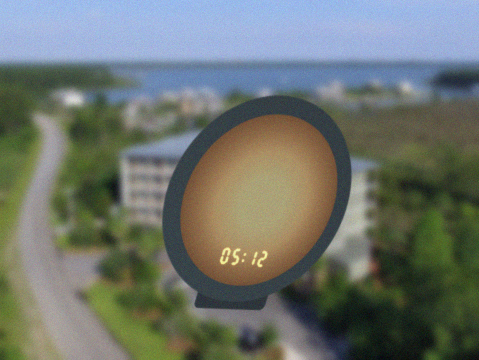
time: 5:12
